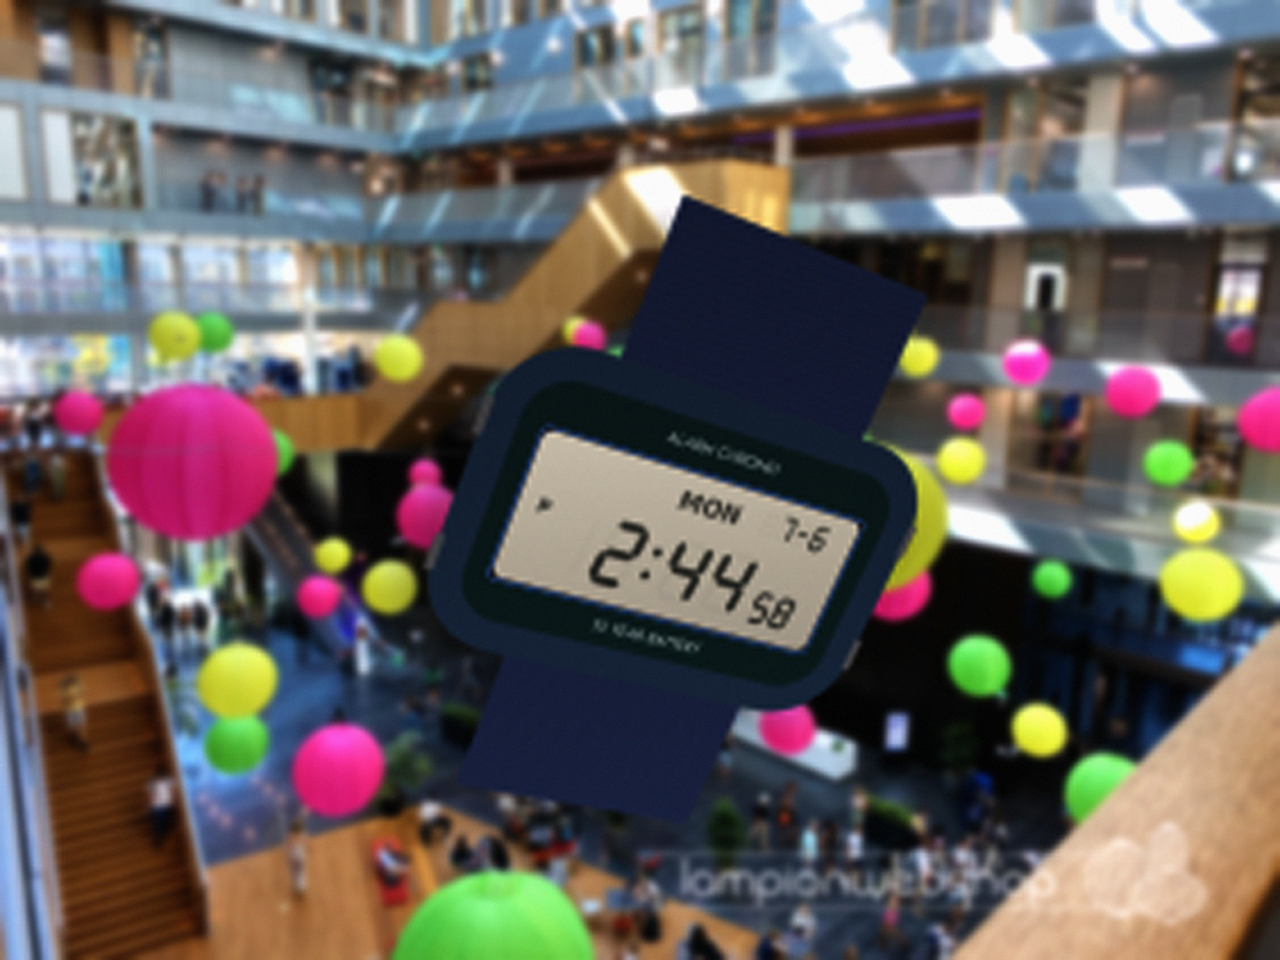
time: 2:44:58
